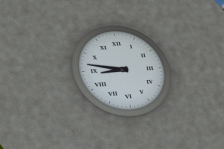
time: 8:47
